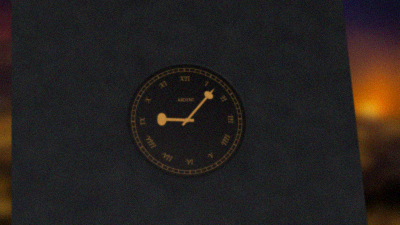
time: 9:07
